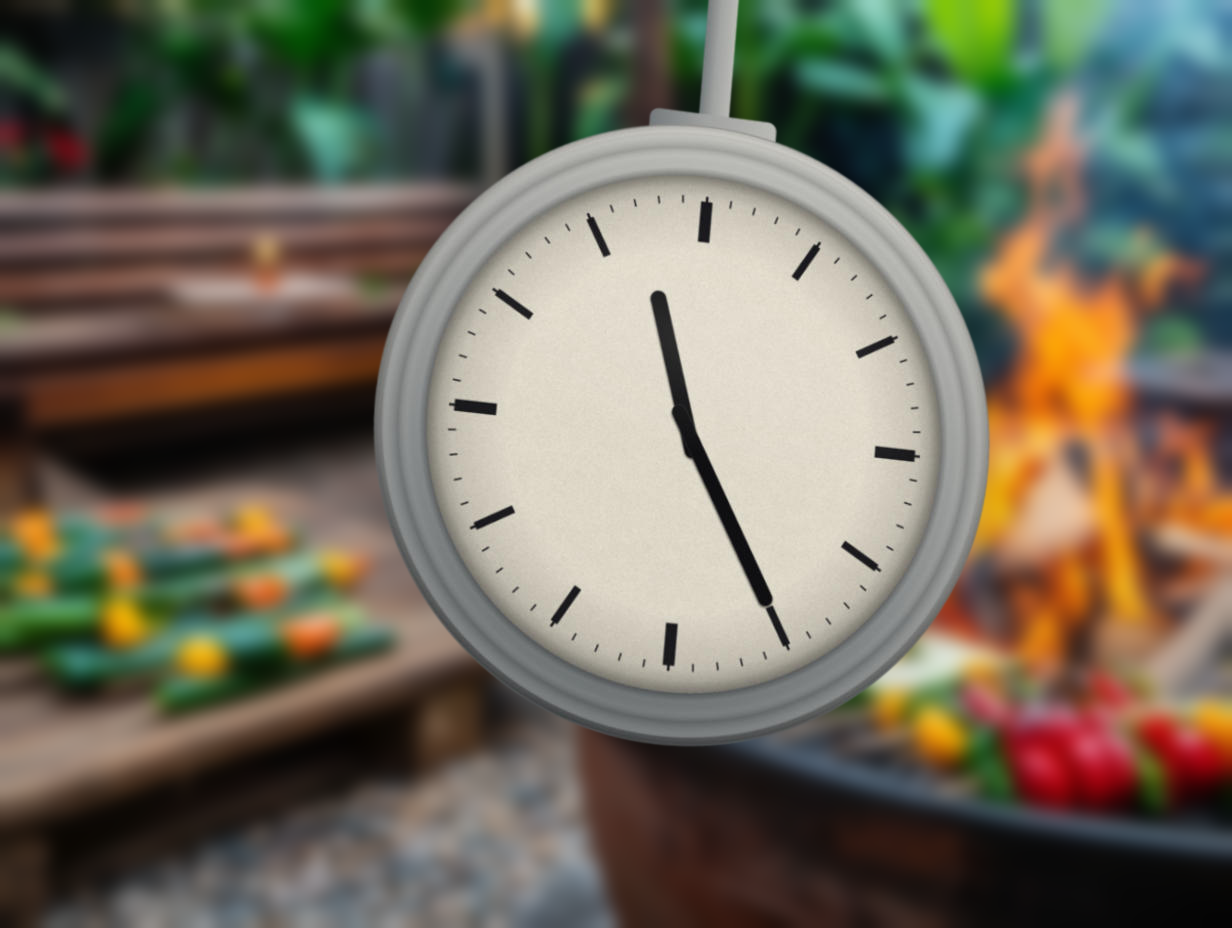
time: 11:25
